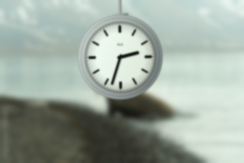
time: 2:33
